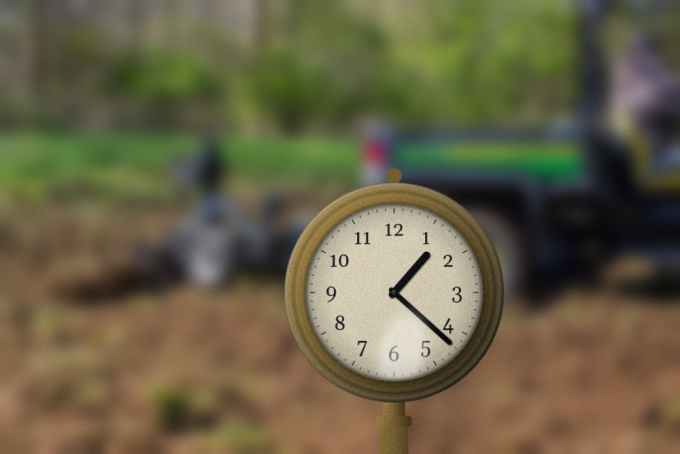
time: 1:22
